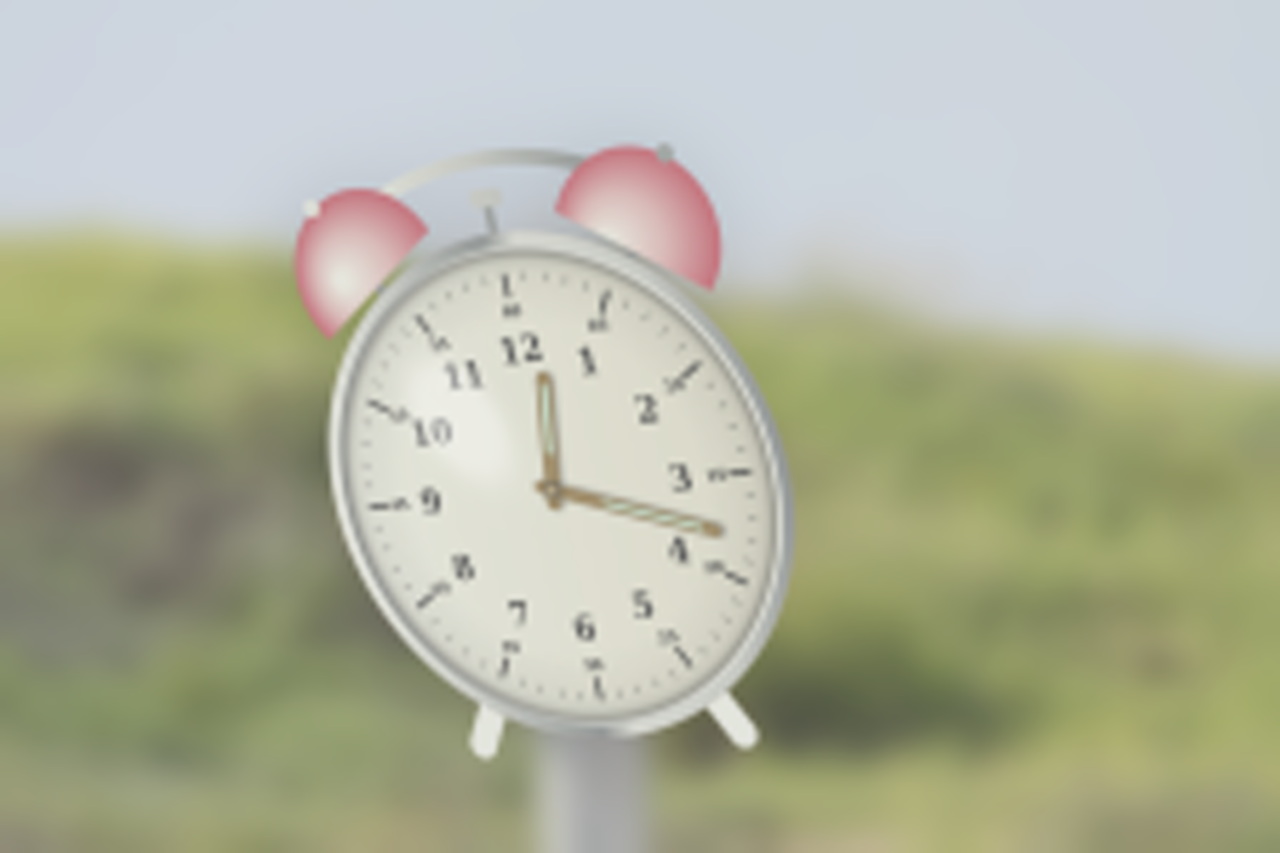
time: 12:18
